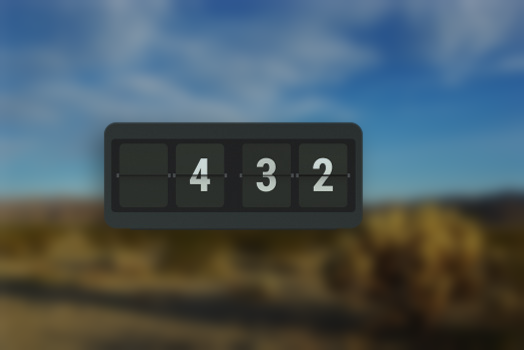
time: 4:32
